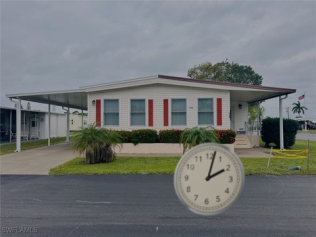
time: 2:02
